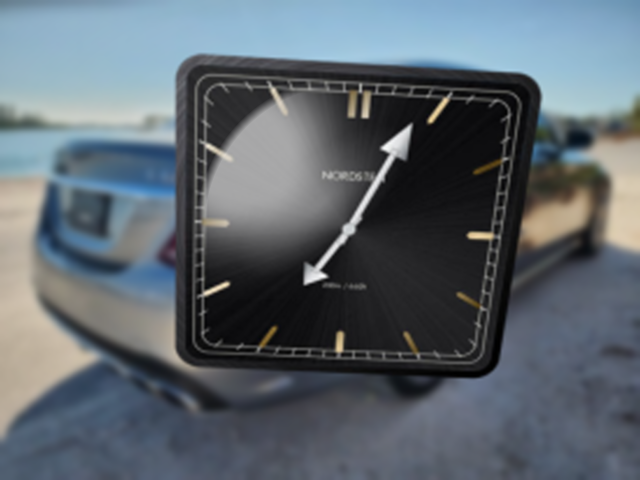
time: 7:04
